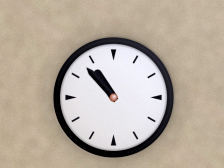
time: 10:53
